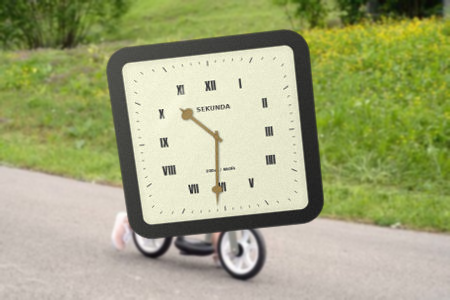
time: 10:31
